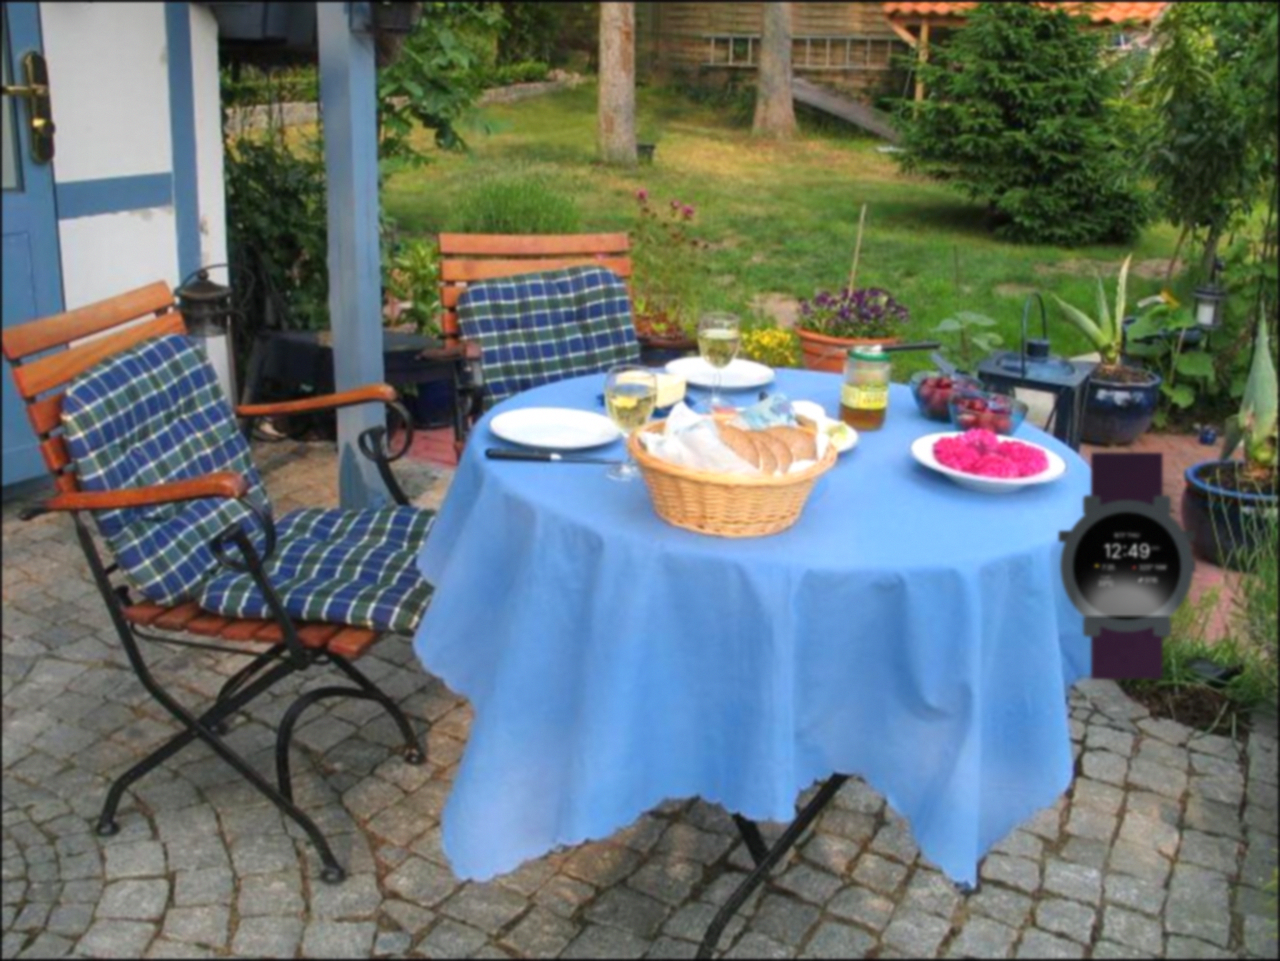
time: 12:49
